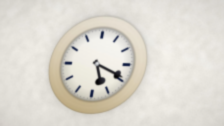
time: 5:19
